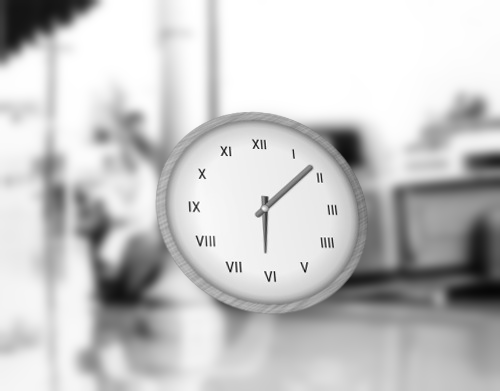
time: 6:08
